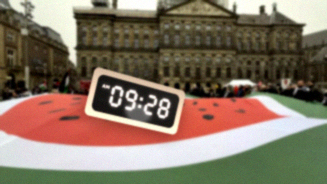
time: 9:28
